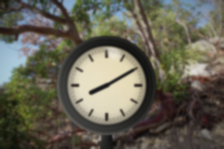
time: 8:10
